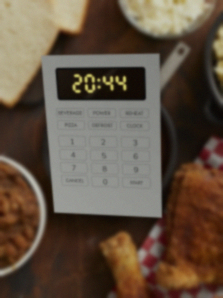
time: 20:44
